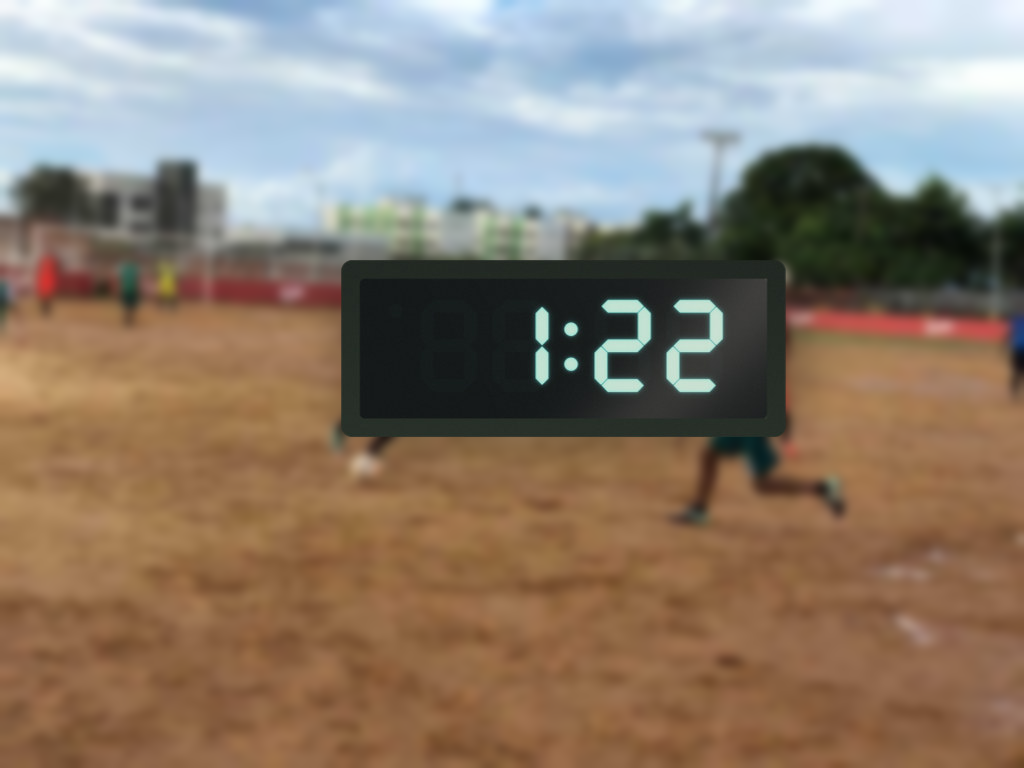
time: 1:22
